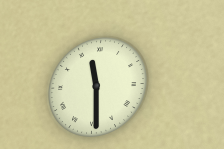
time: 11:29
